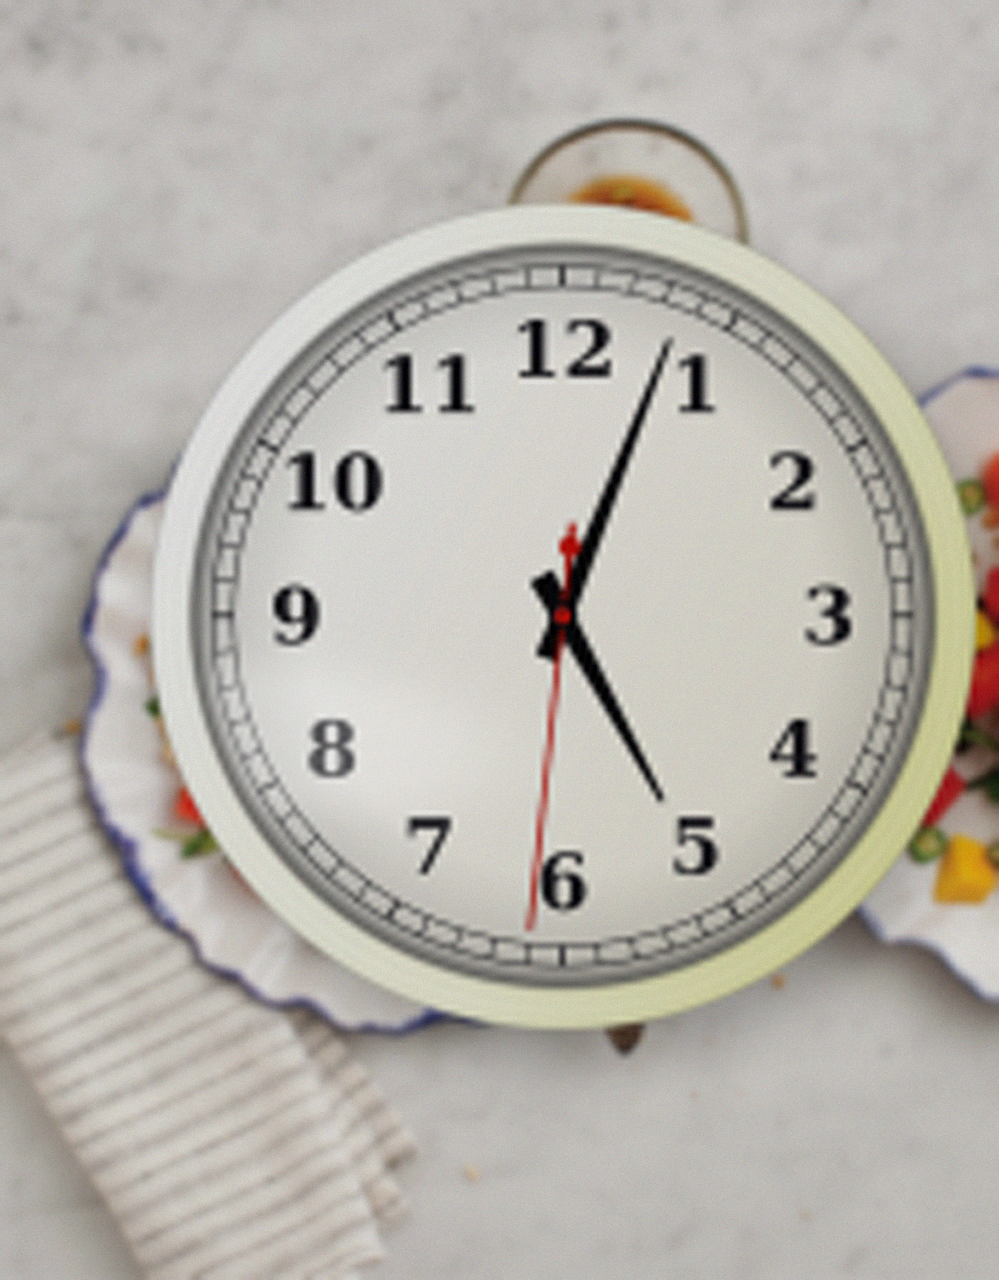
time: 5:03:31
